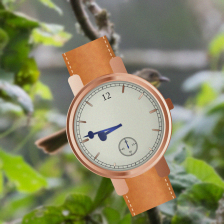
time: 8:46
